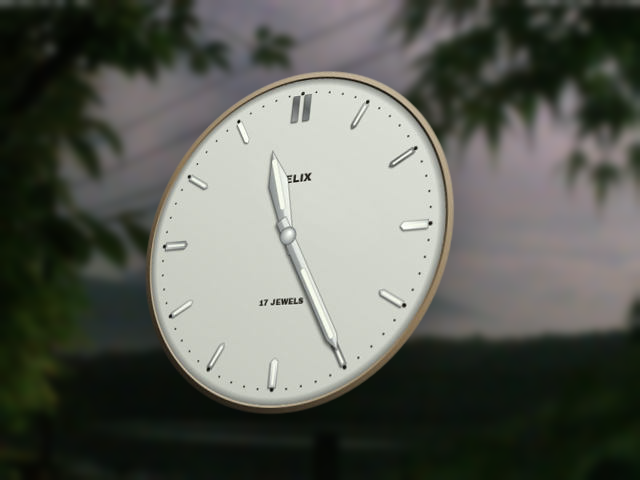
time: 11:25
